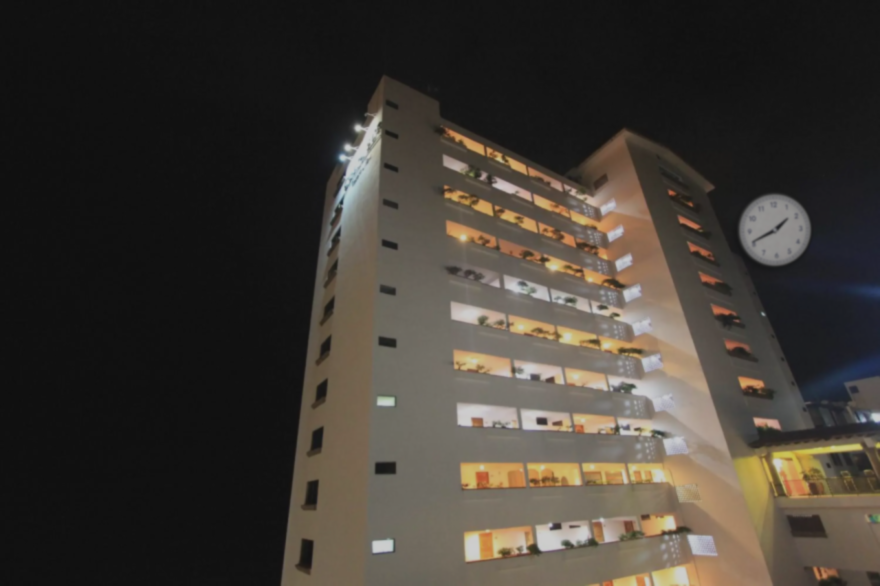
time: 1:41
